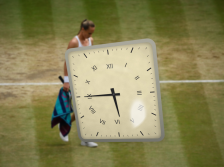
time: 5:45
